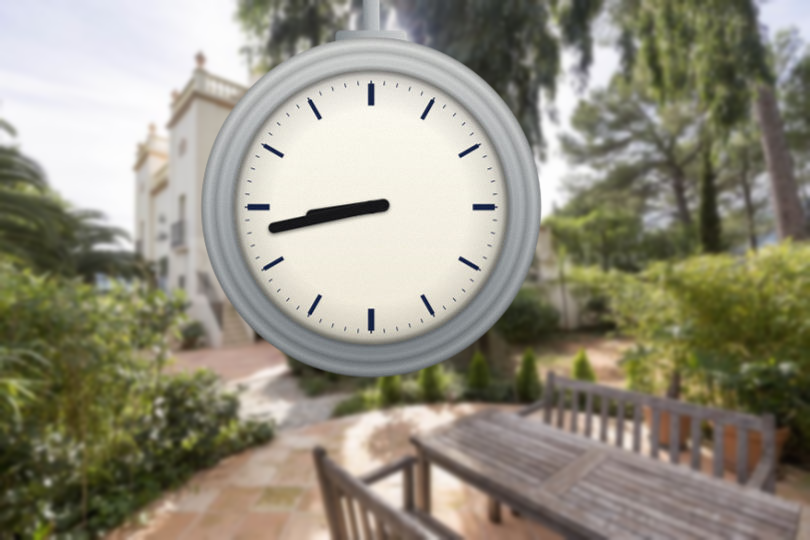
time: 8:43
